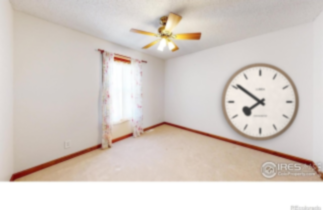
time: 7:51
